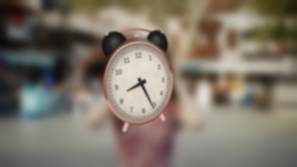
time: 8:26
